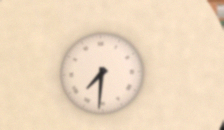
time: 7:31
